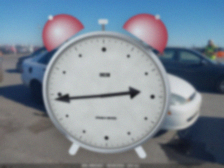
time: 2:44
